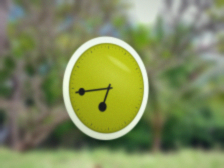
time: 6:44
